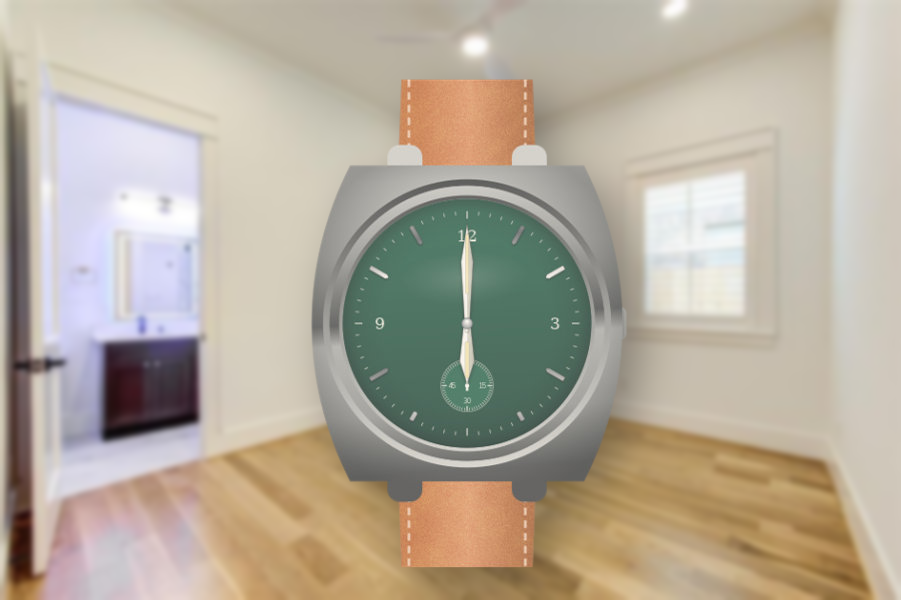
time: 6:00
